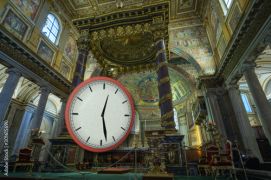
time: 12:28
